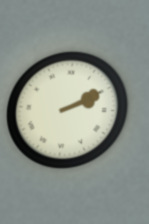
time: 2:10
